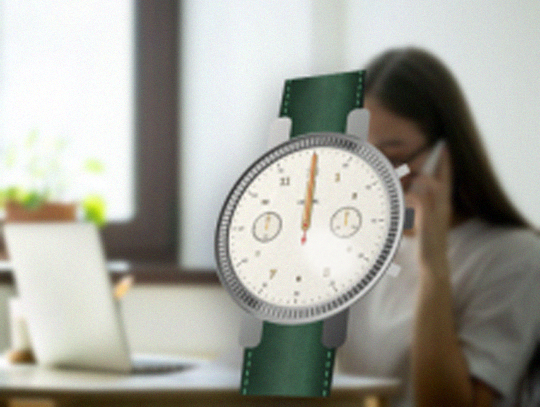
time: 12:00
